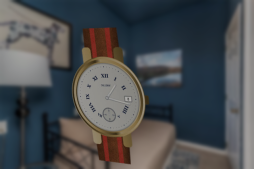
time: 1:17
